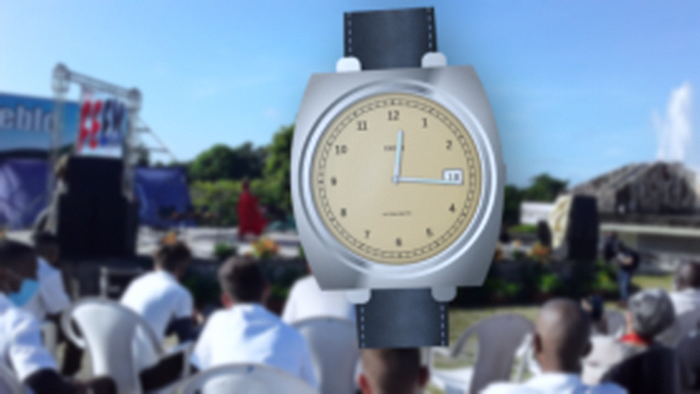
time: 12:16
